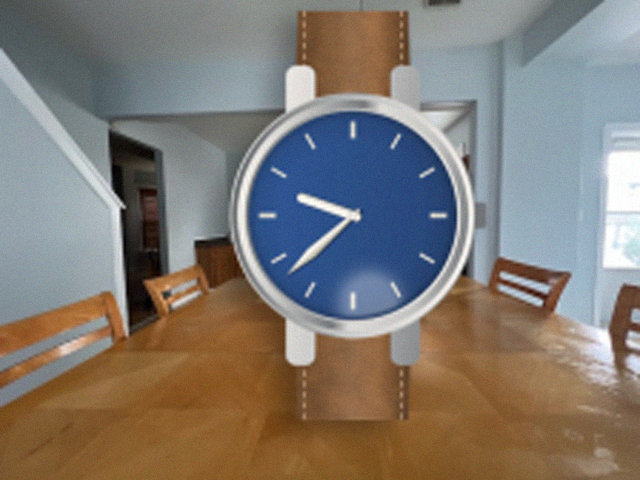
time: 9:38
